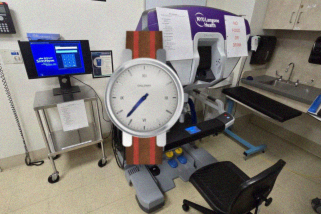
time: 7:37
